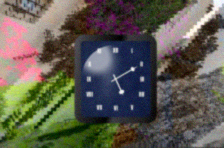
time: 5:10
